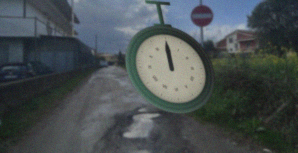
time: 12:00
